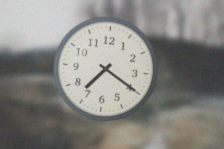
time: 7:20
